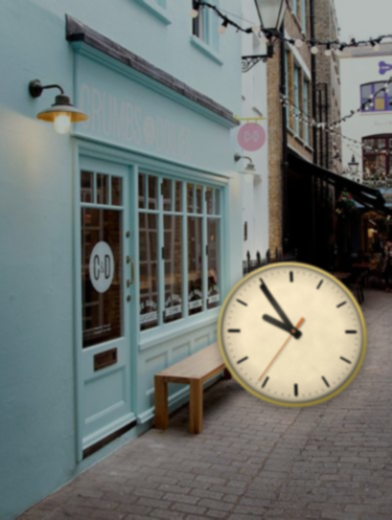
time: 9:54:36
